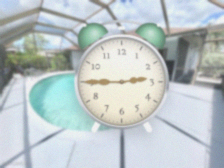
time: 2:45
